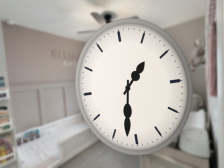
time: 1:32
